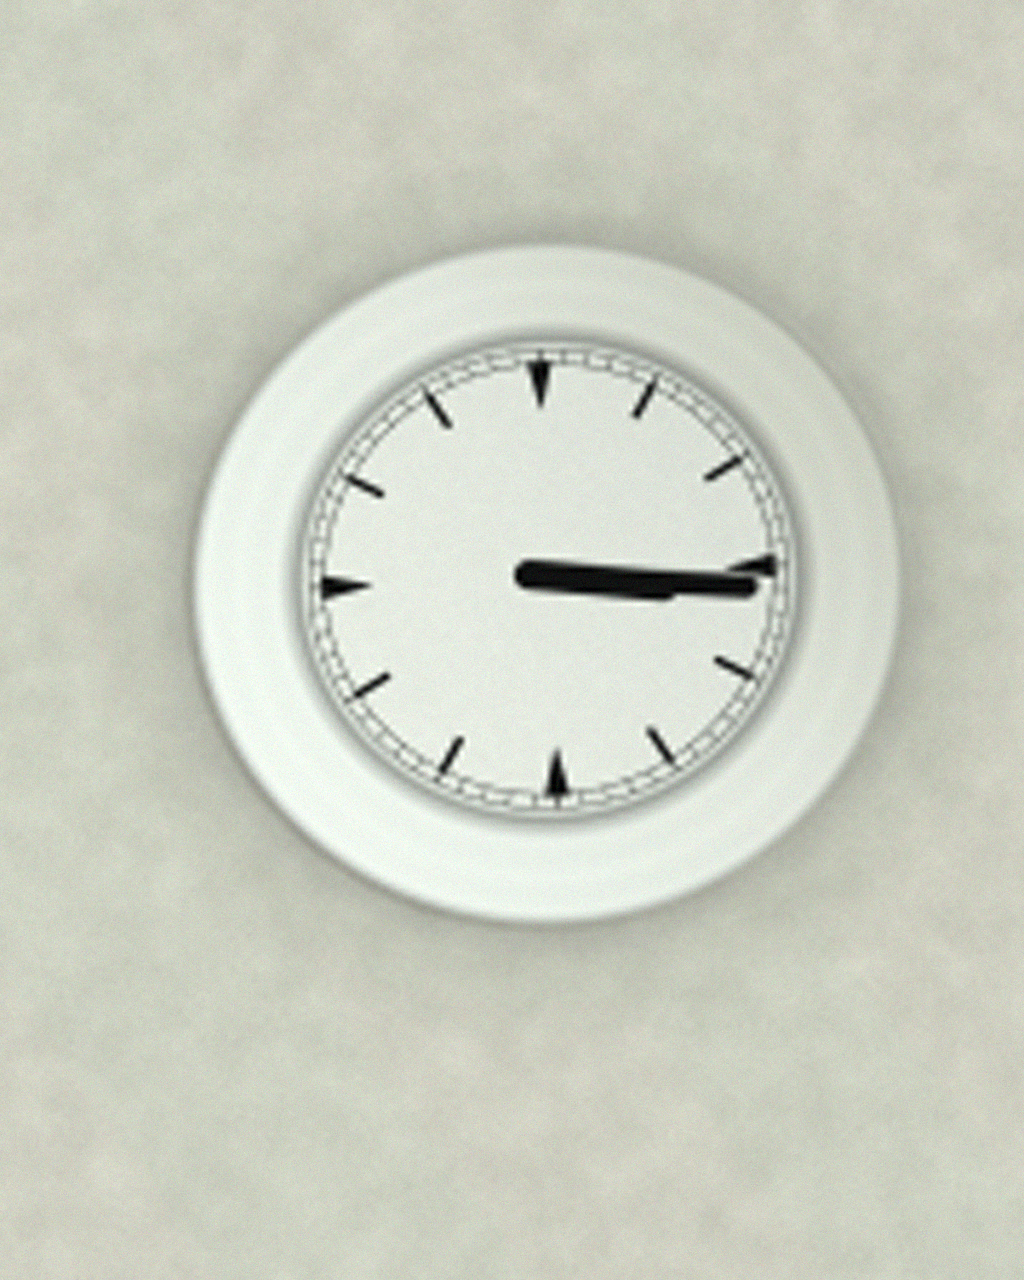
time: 3:16
